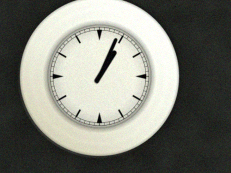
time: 1:04
